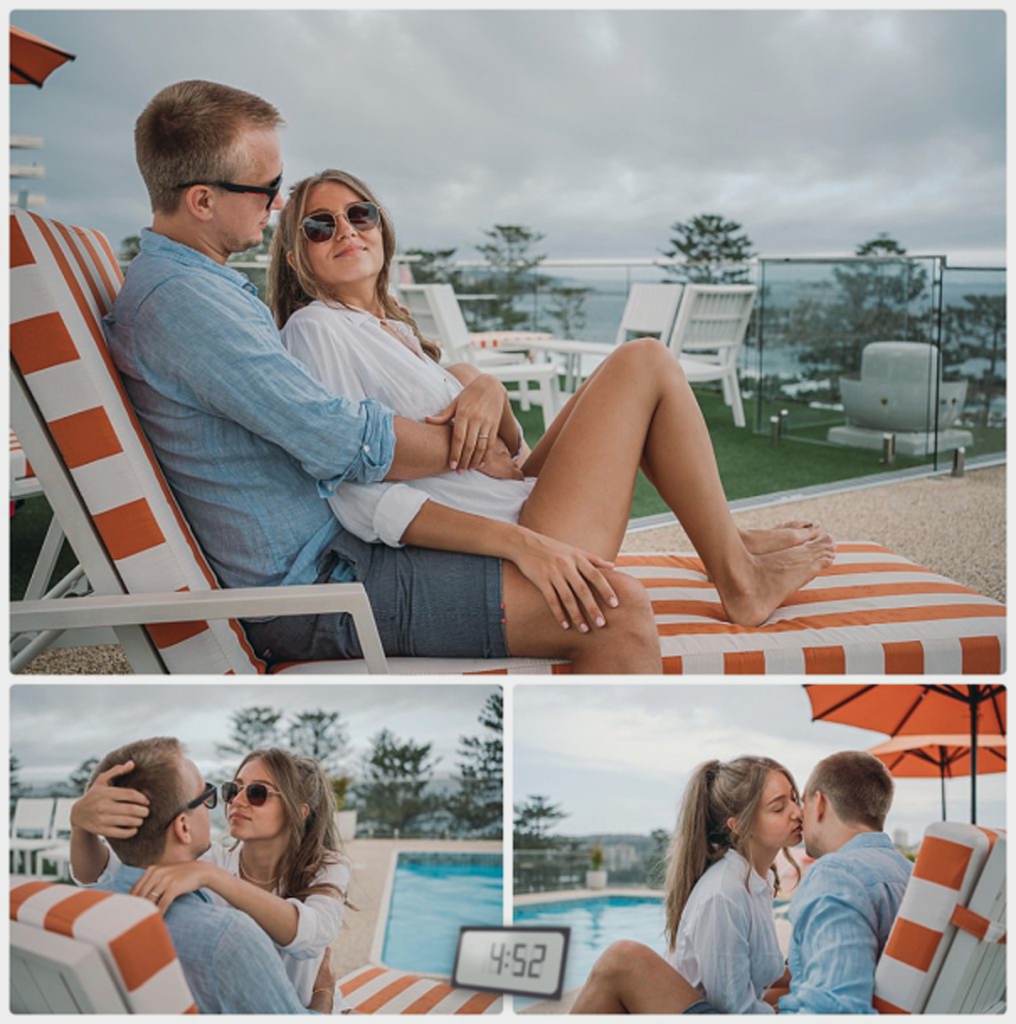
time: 4:52
